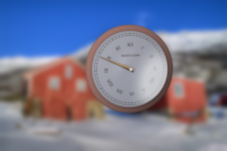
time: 9:49
